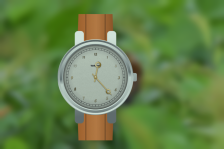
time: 12:23
